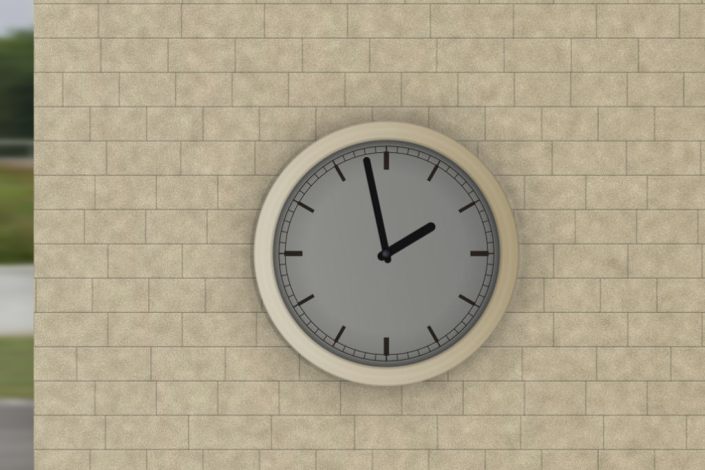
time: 1:58
